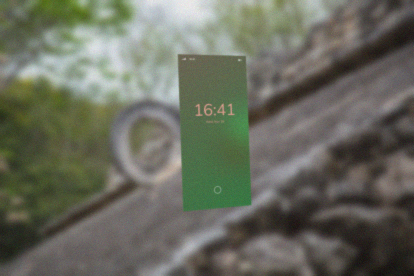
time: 16:41
